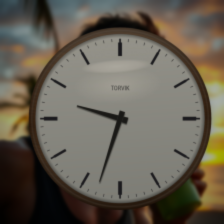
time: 9:33
